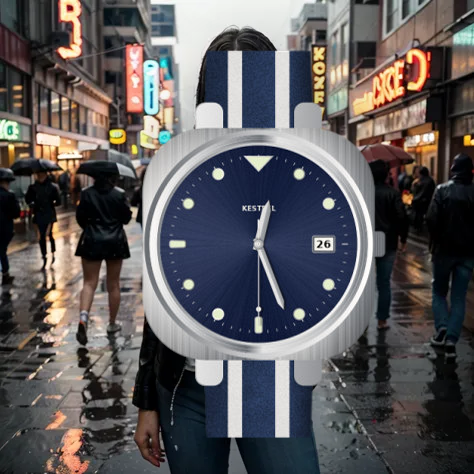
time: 12:26:30
